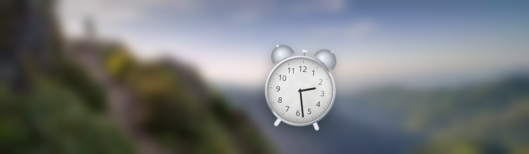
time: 2:28
